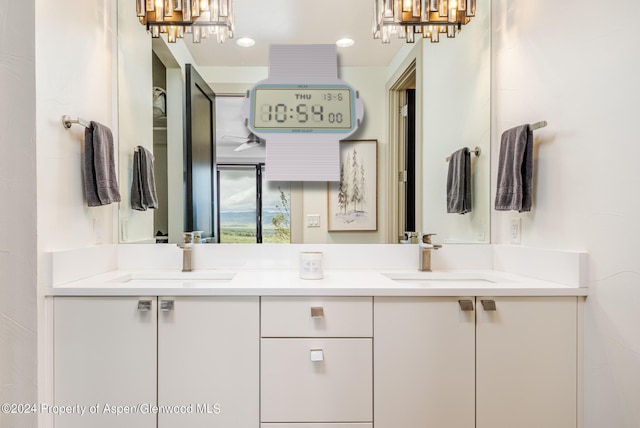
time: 10:54:00
